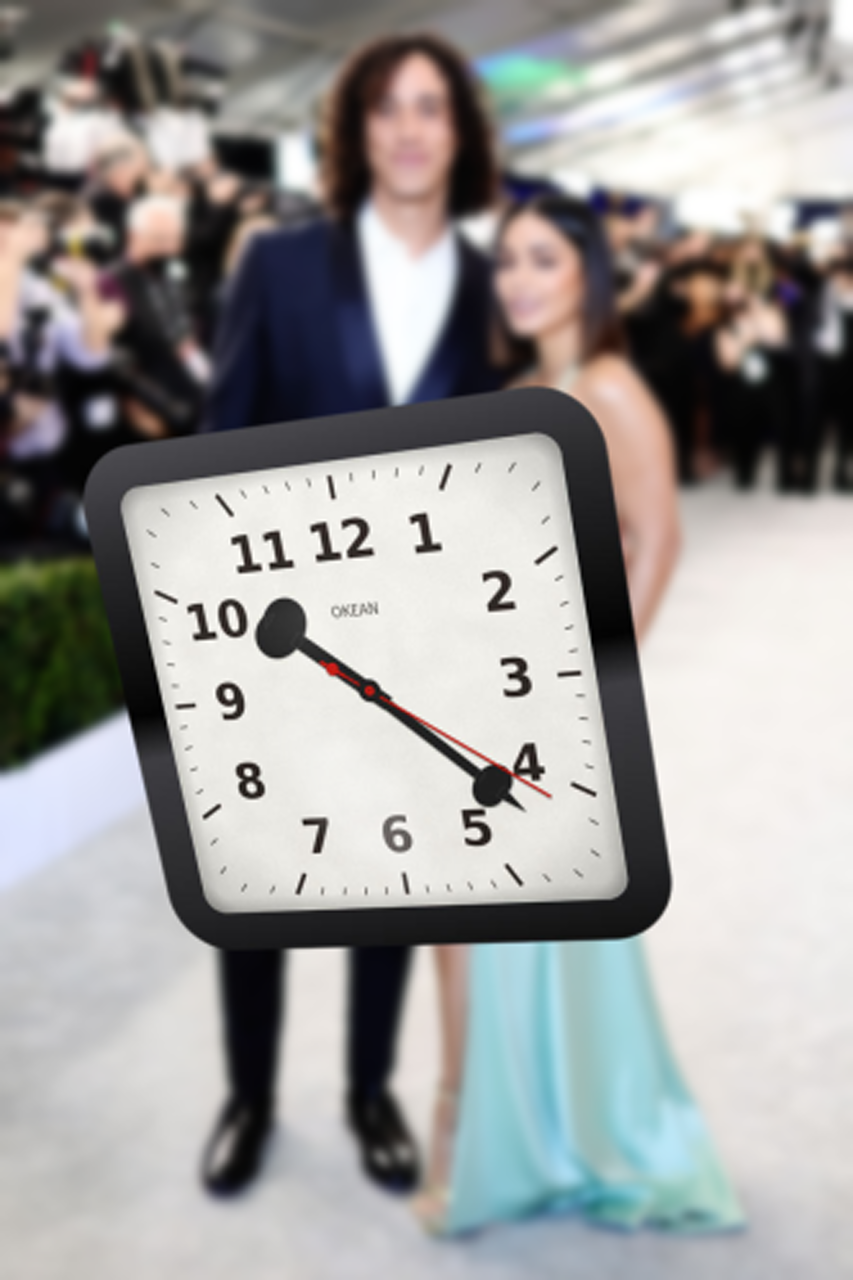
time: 10:22:21
